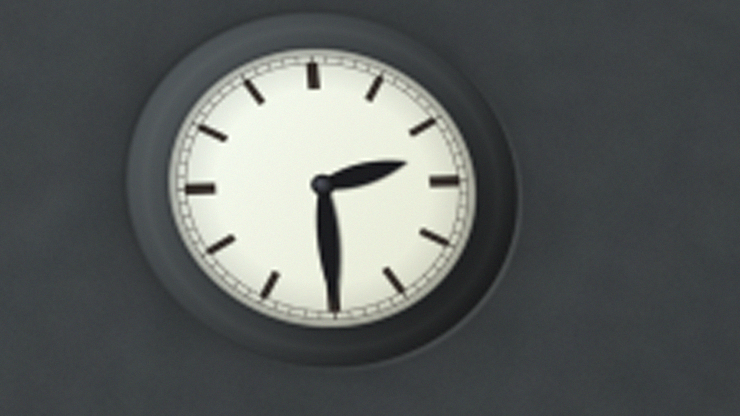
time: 2:30
